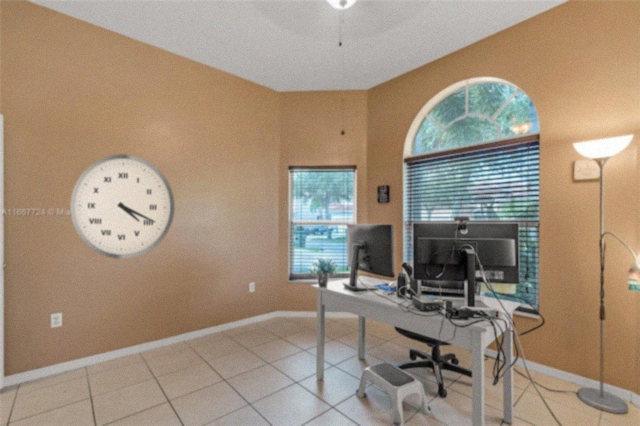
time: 4:19
